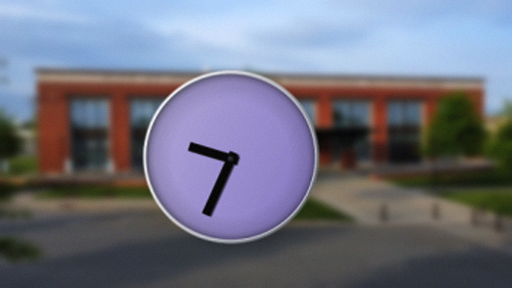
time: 9:34
